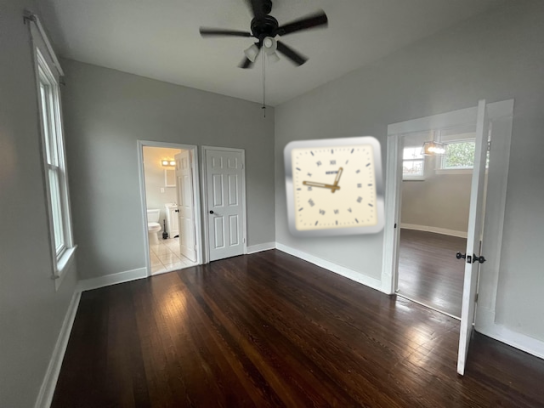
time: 12:47
